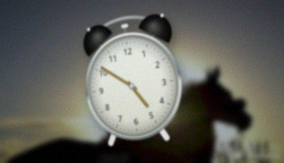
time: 4:51
